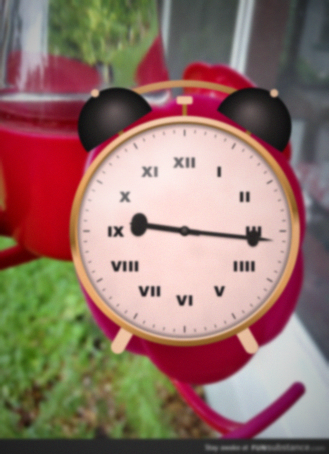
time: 9:16
